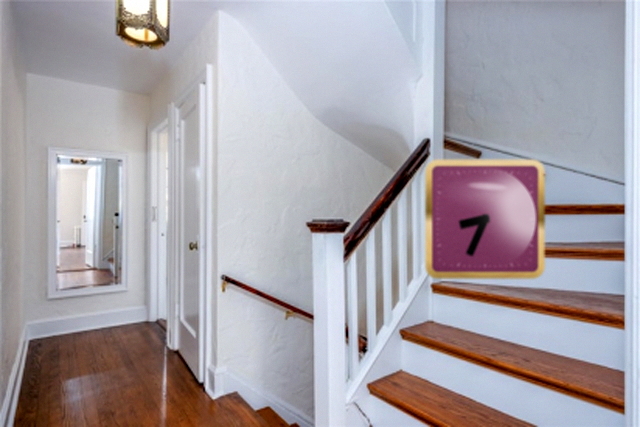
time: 8:34
